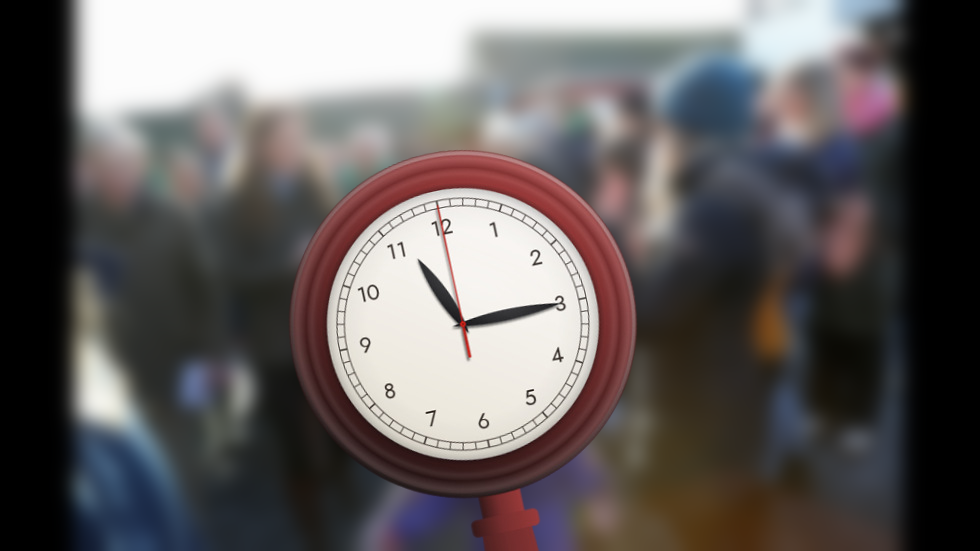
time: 11:15:00
